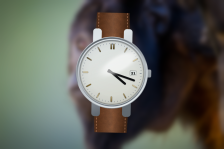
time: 4:18
